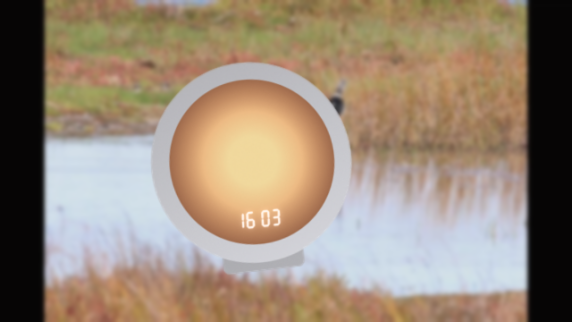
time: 16:03
